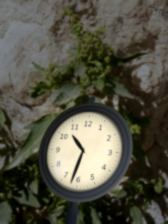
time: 10:32
